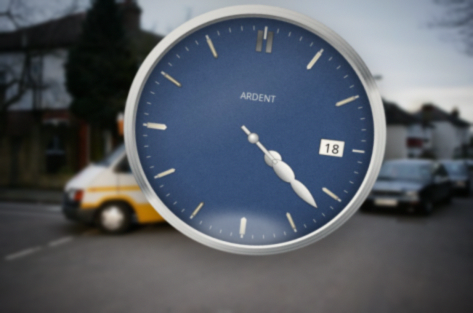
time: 4:22
